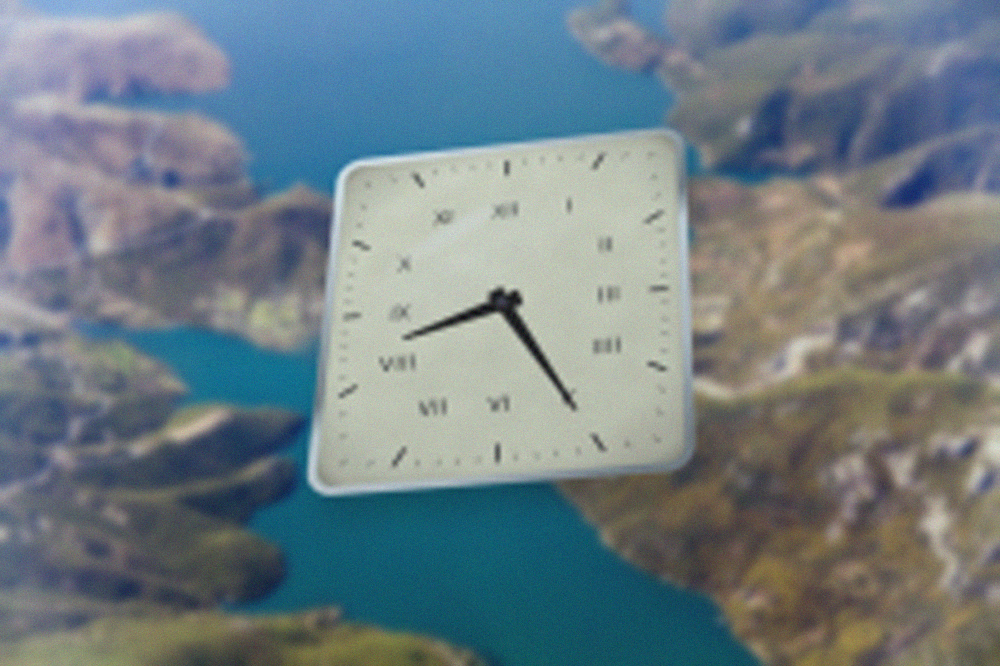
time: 8:25
